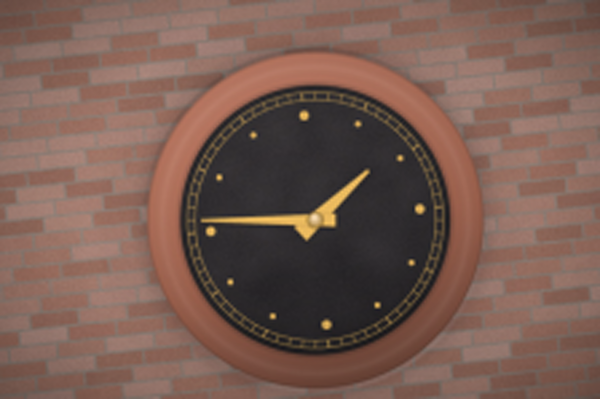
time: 1:46
